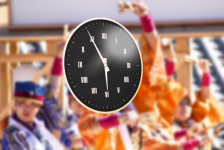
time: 5:55
